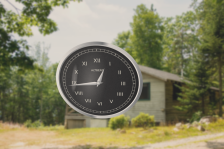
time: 12:44
